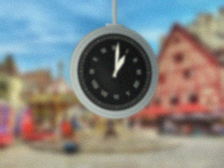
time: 1:01
